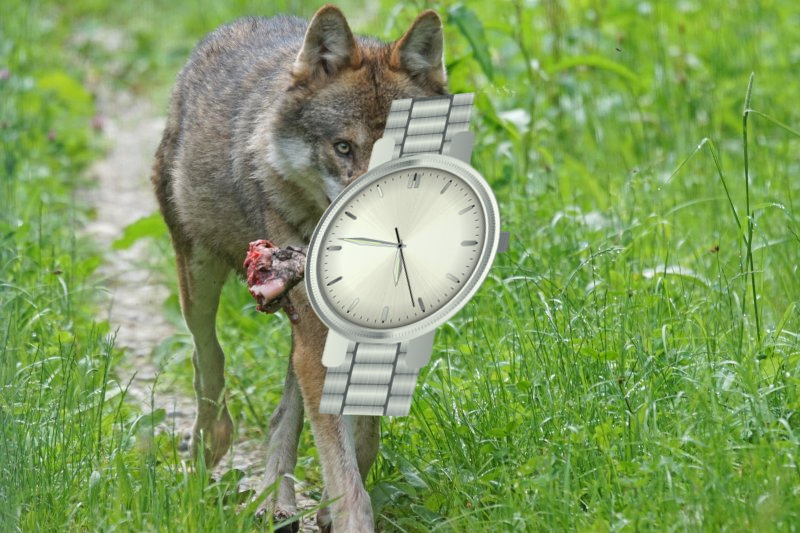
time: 5:46:26
